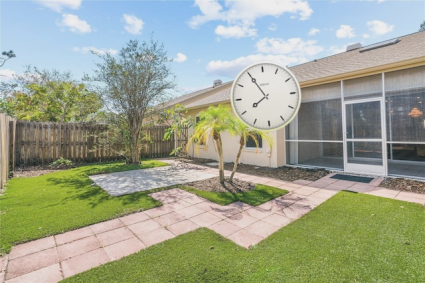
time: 7:55
